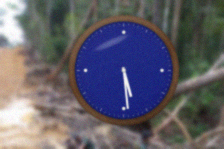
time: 5:29
